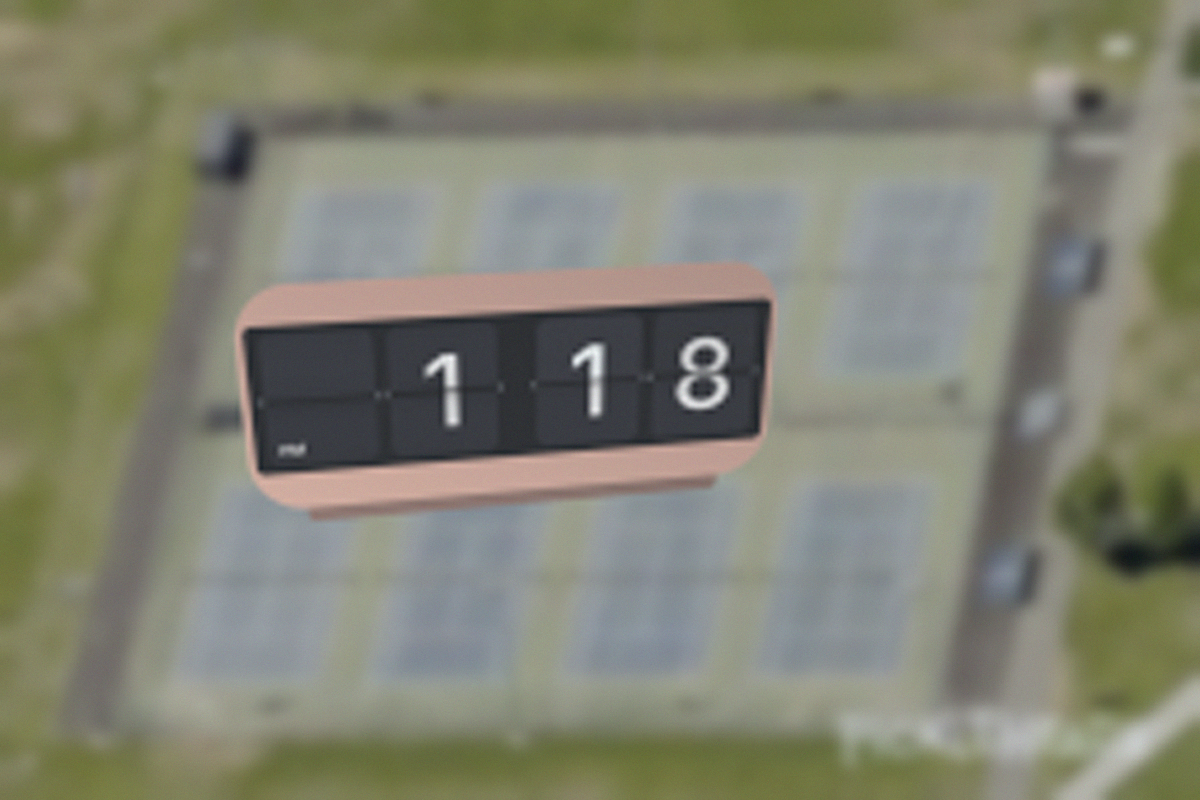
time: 1:18
